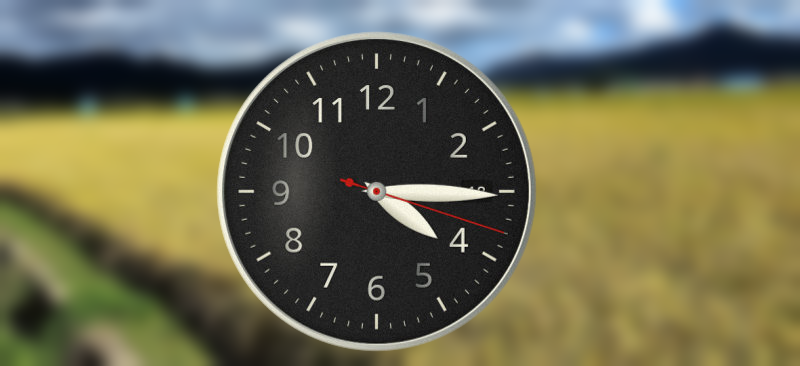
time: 4:15:18
